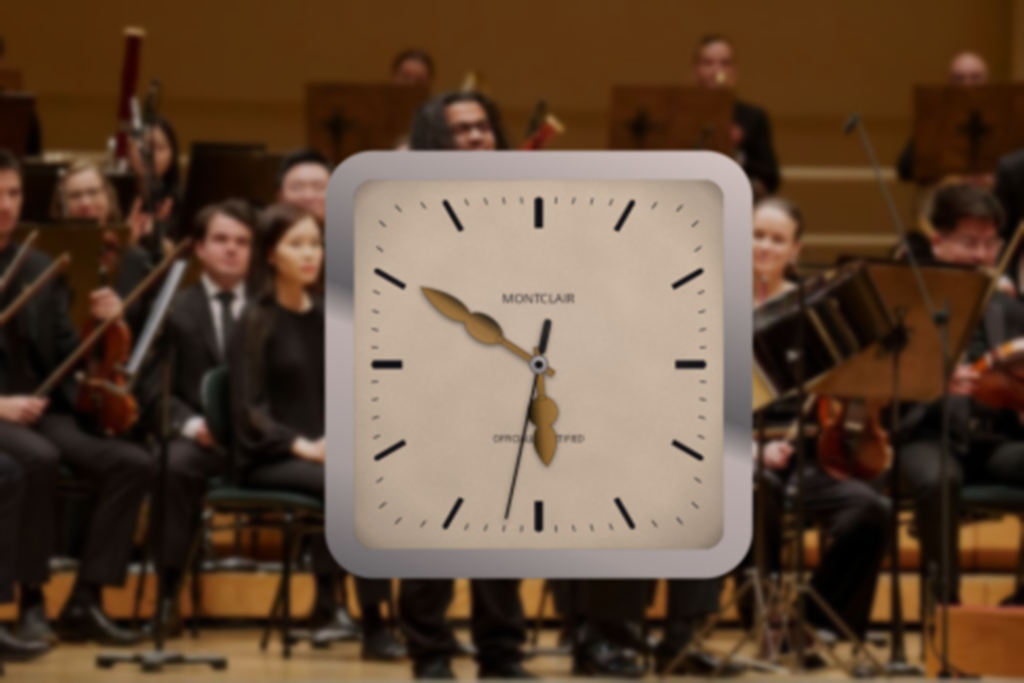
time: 5:50:32
